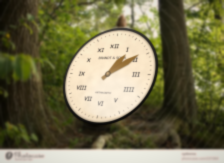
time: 1:09
